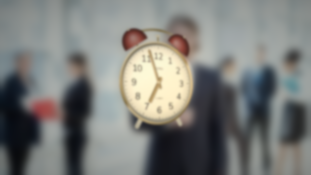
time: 6:57
